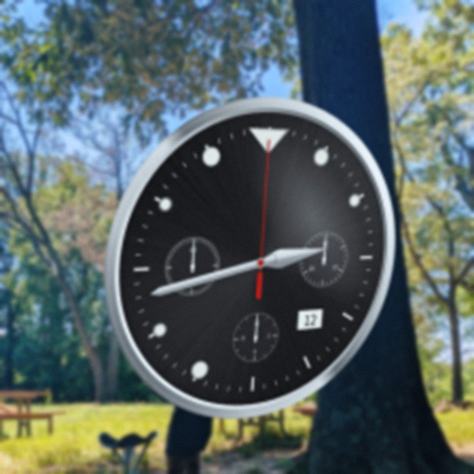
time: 2:43
